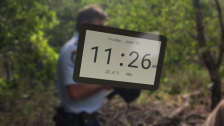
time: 11:26
